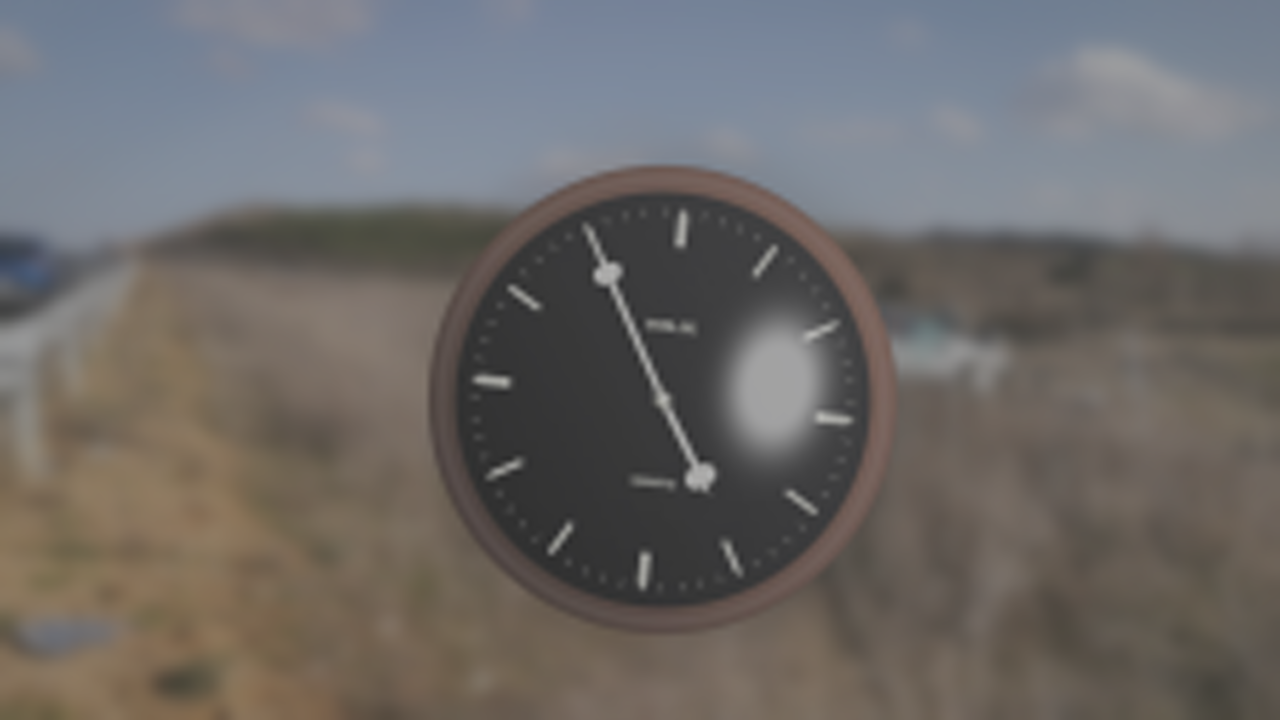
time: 4:55
